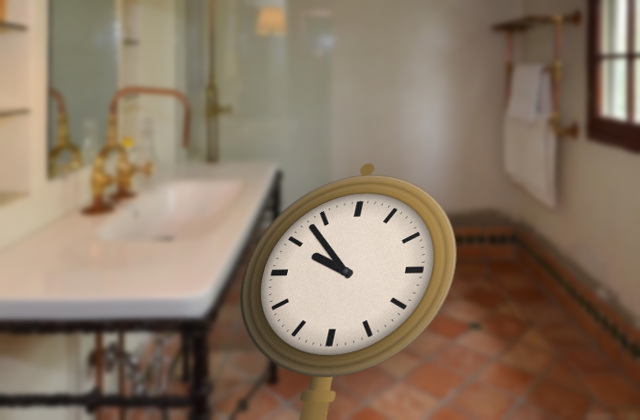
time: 9:53
